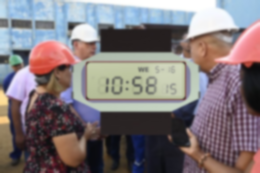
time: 10:58:15
